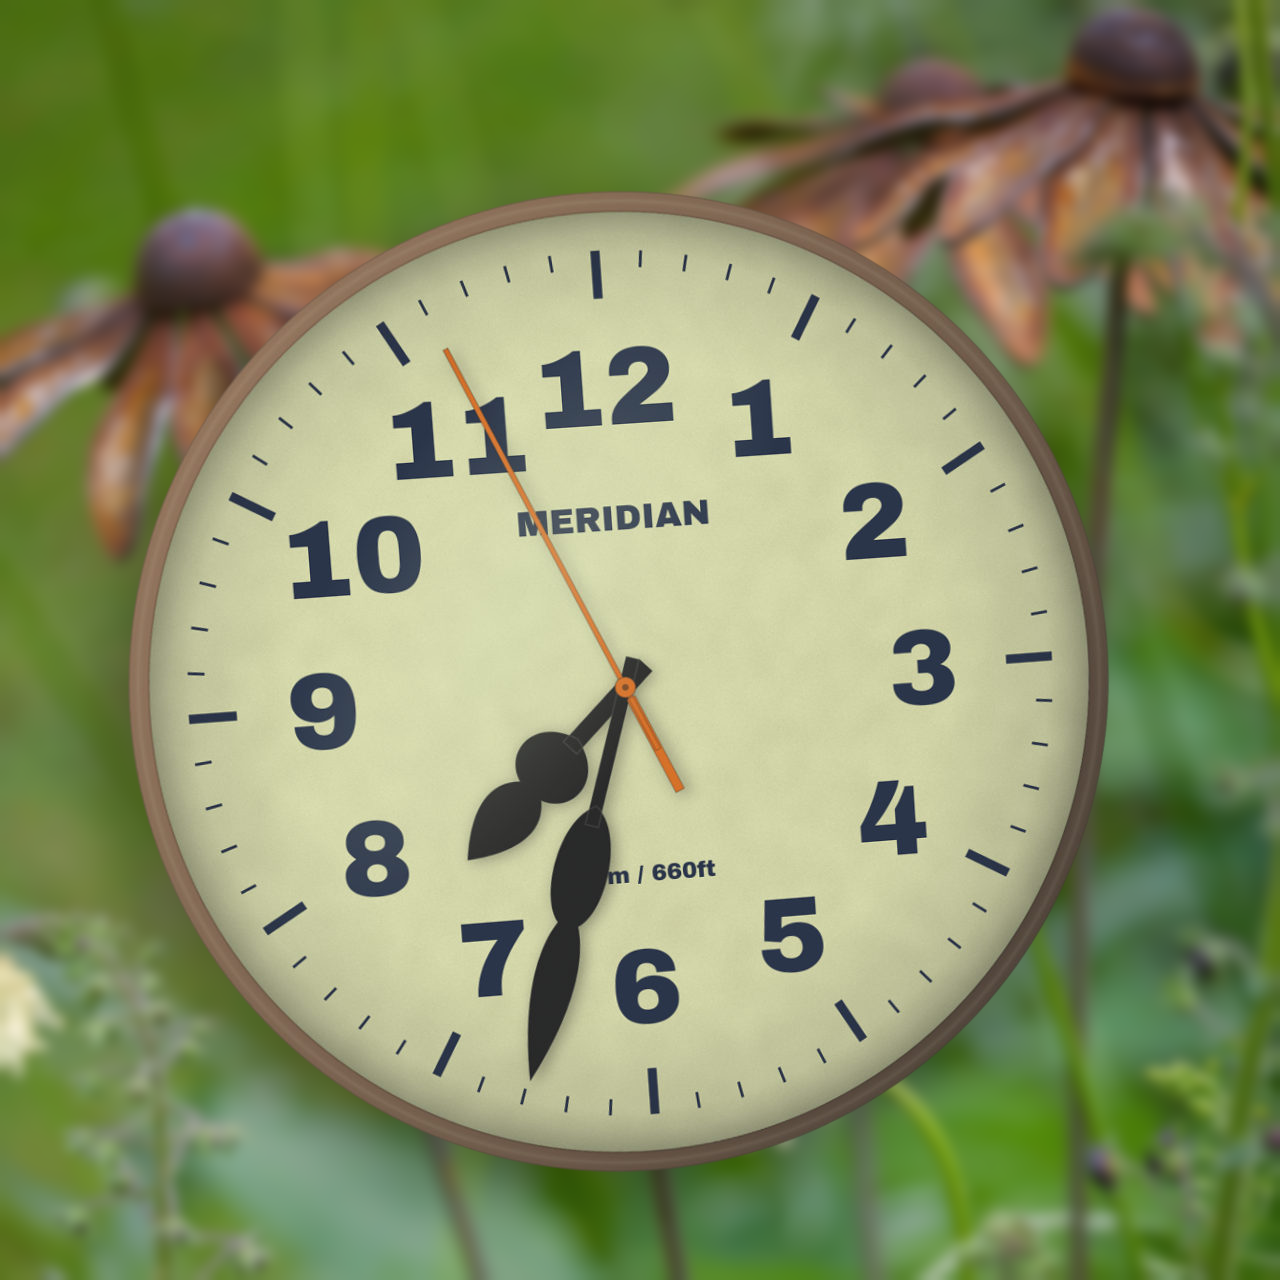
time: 7:32:56
